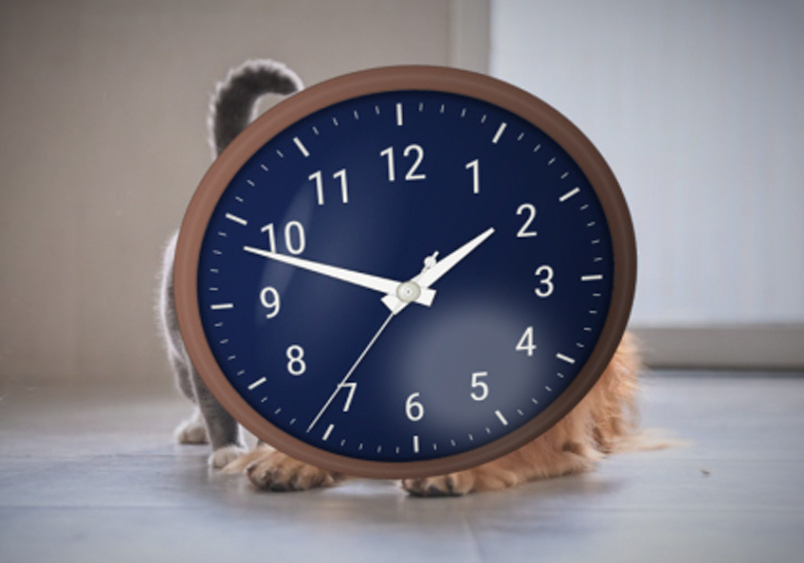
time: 1:48:36
